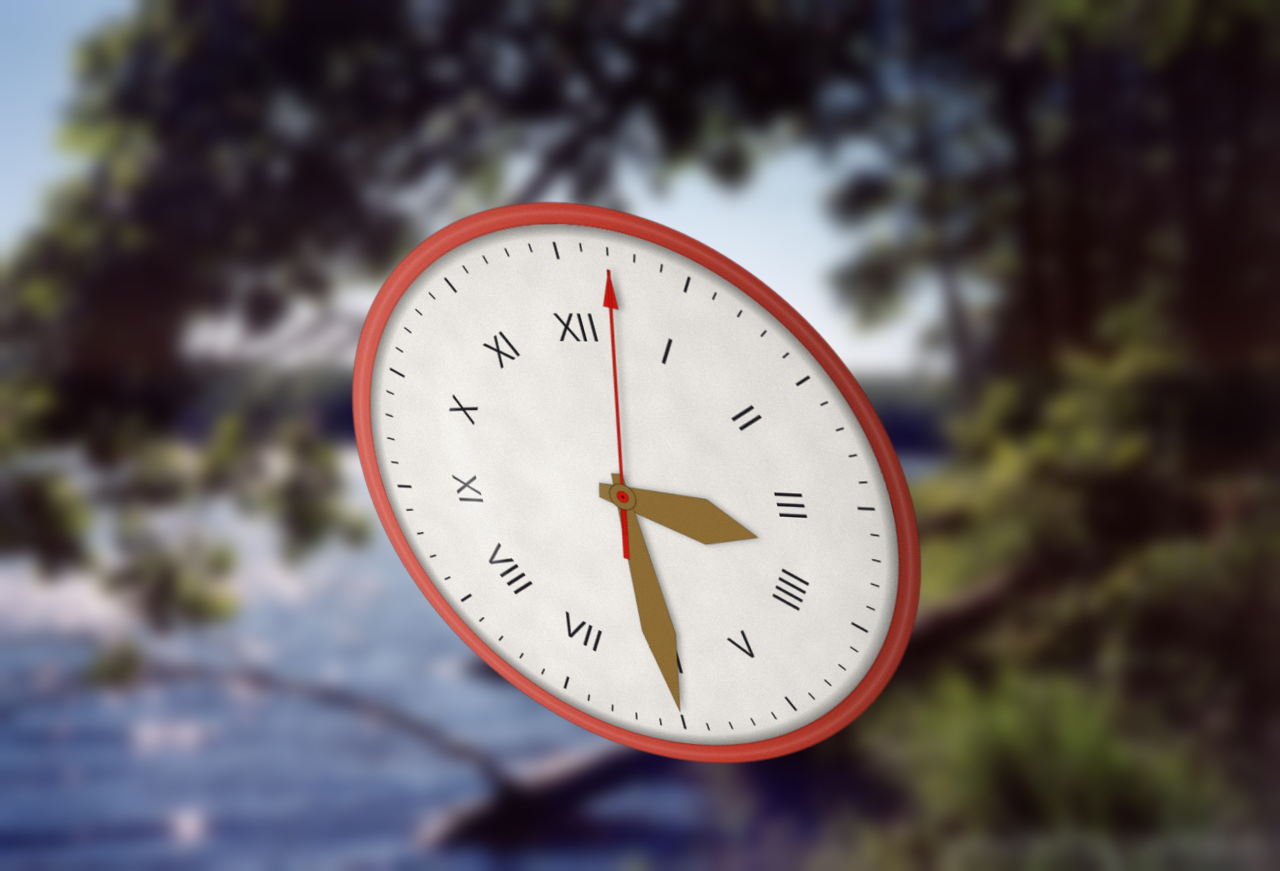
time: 3:30:02
